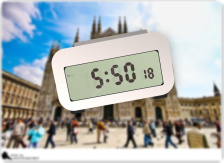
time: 5:50:18
